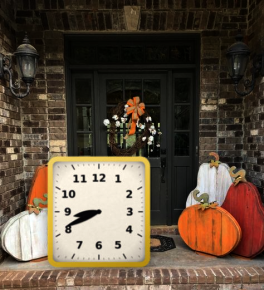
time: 8:41
